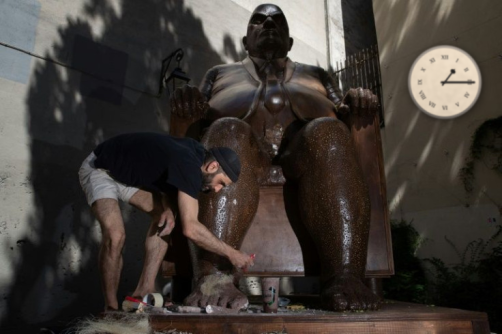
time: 1:15
